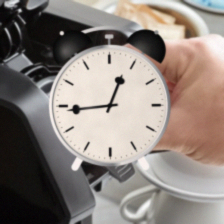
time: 12:44
